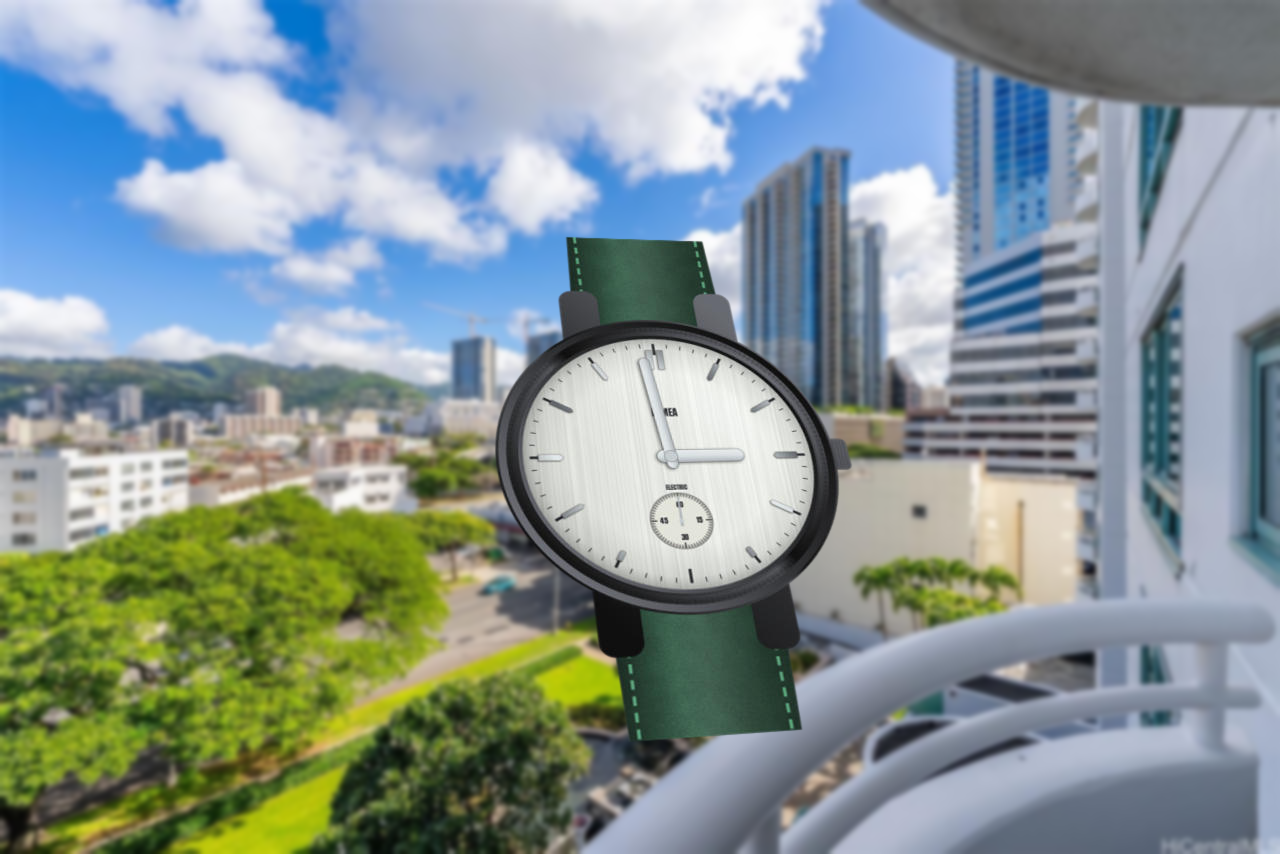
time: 2:59
